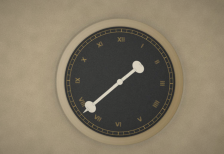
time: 1:38
